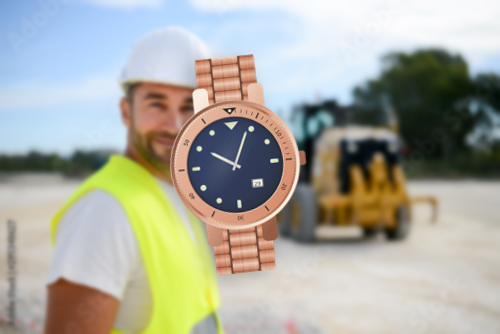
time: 10:04
